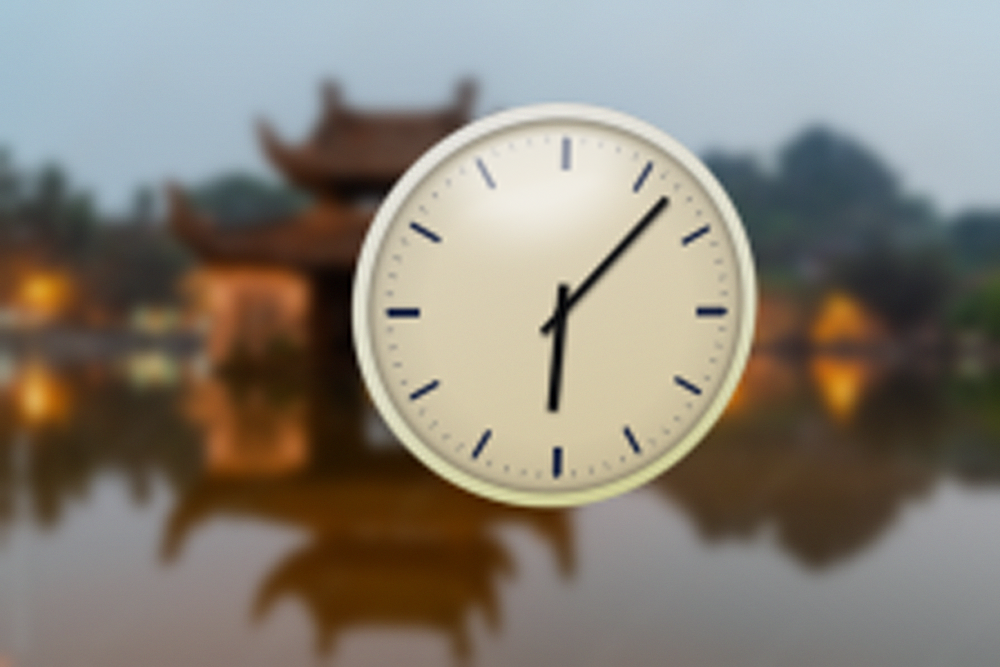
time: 6:07
